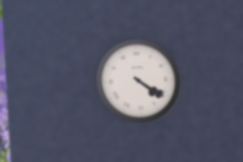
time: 4:21
